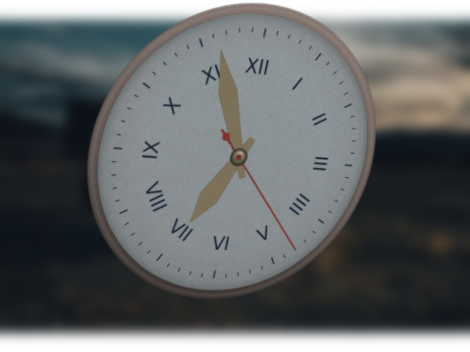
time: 6:56:23
